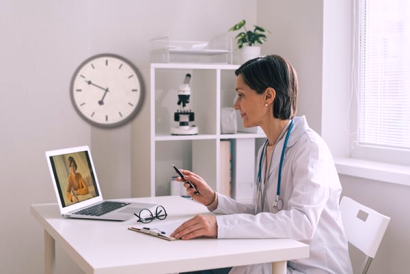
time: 6:49
